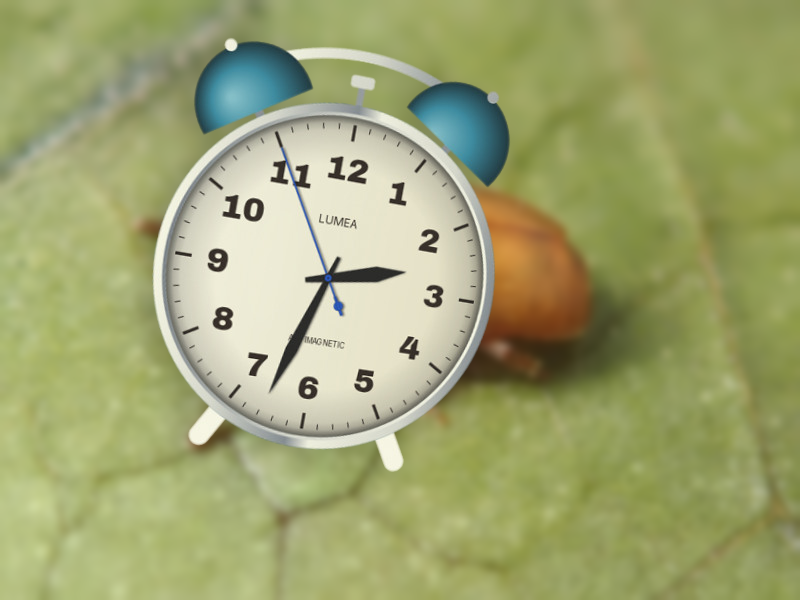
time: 2:32:55
